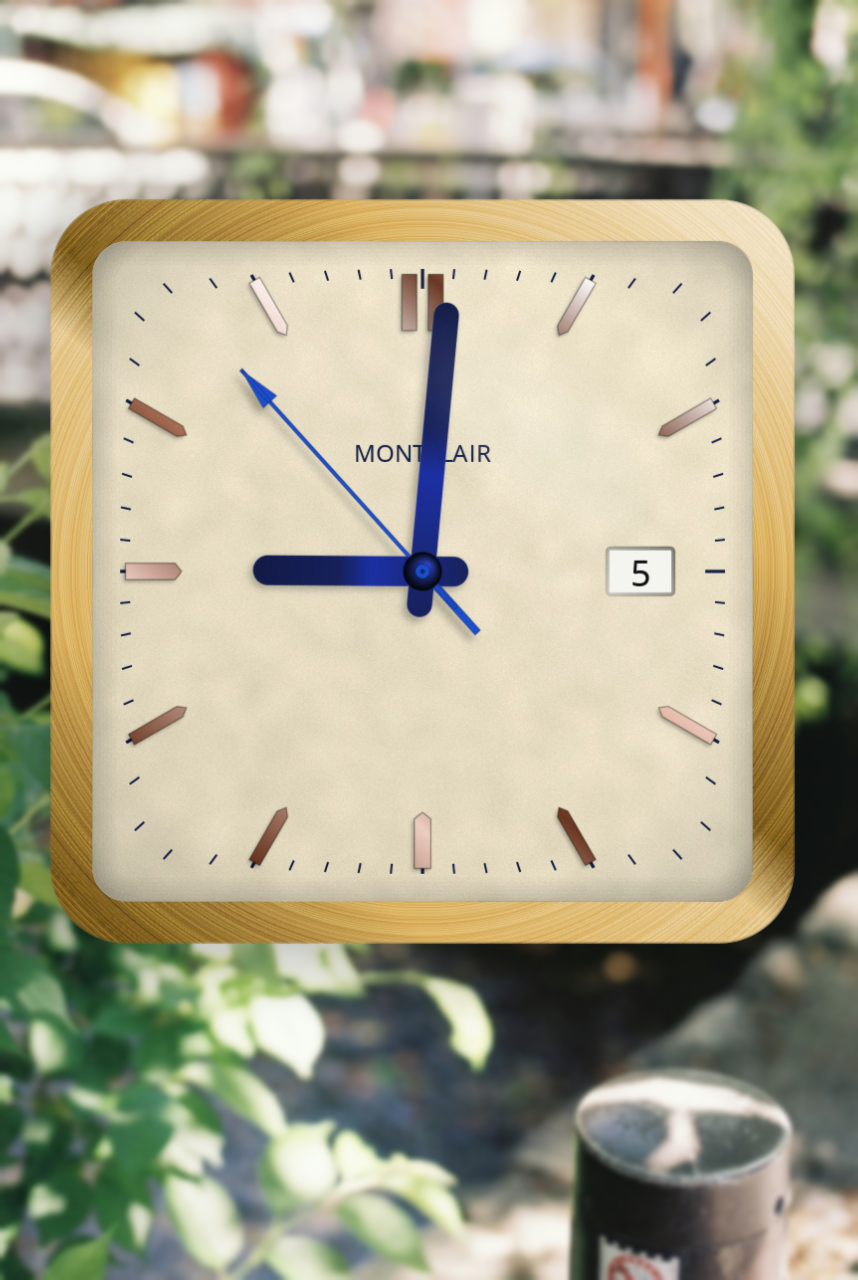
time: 9:00:53
